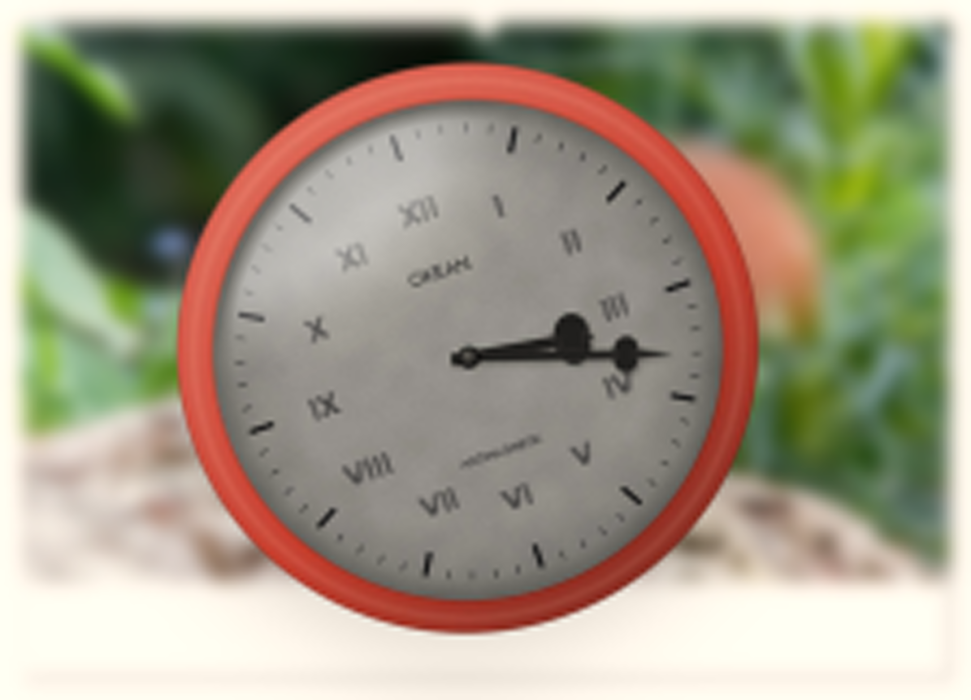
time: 3:18
